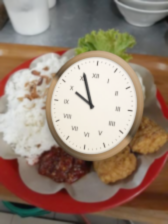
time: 9:56
